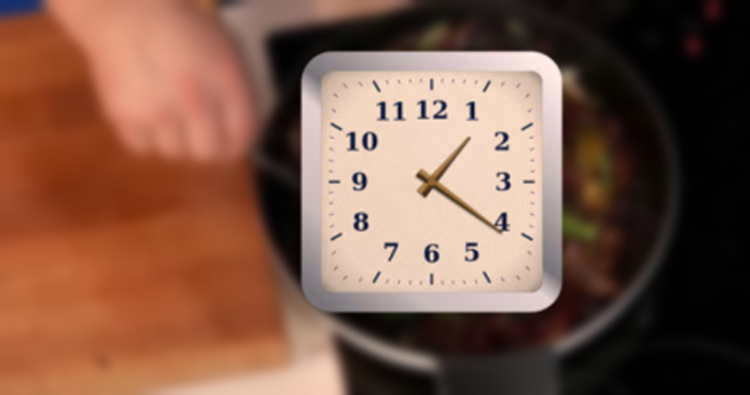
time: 1:21
